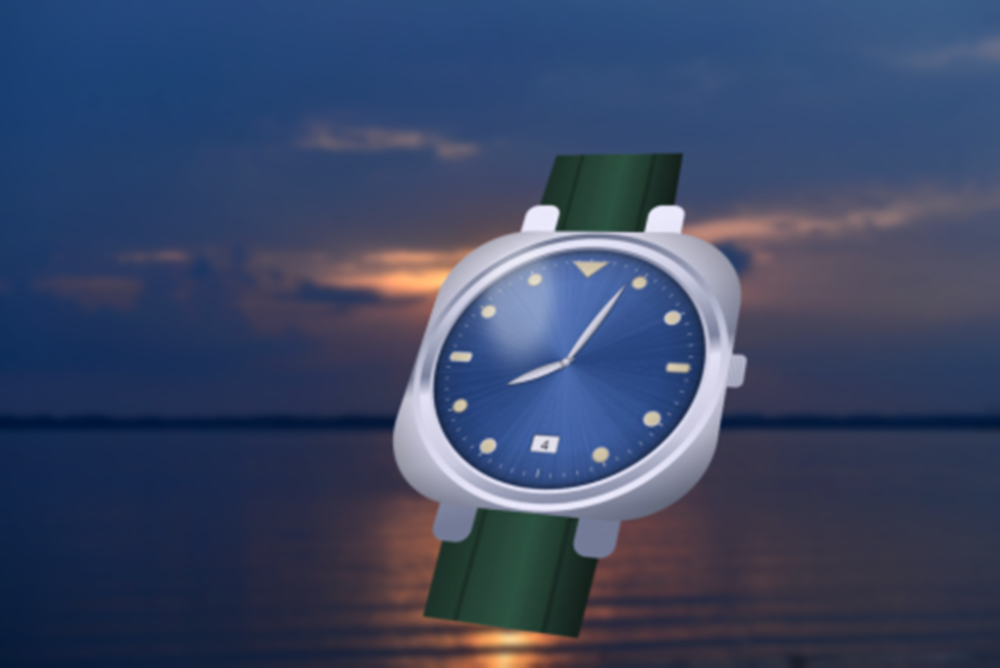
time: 8:04
